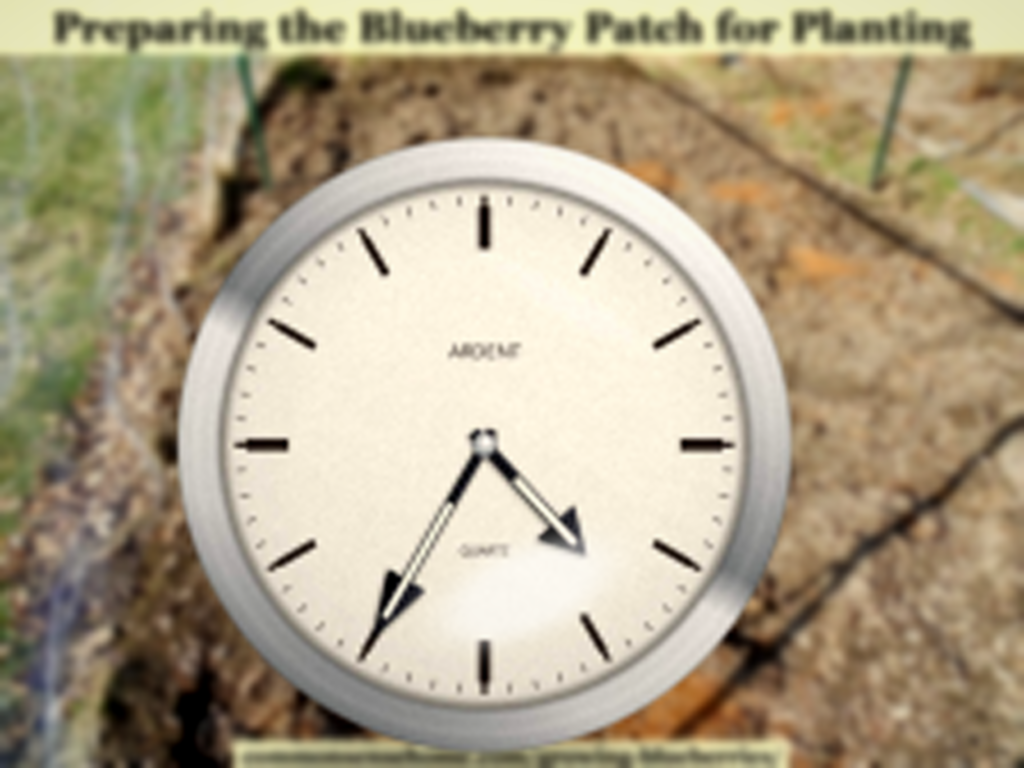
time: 4:35
